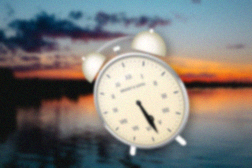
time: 5:28
